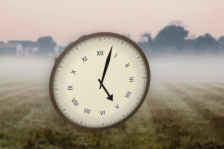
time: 5:03
